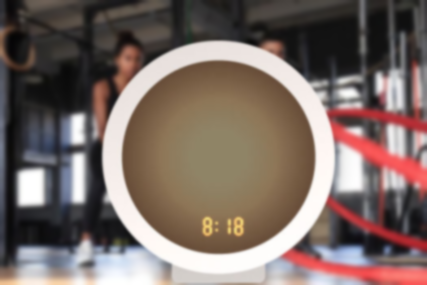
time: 8:18
